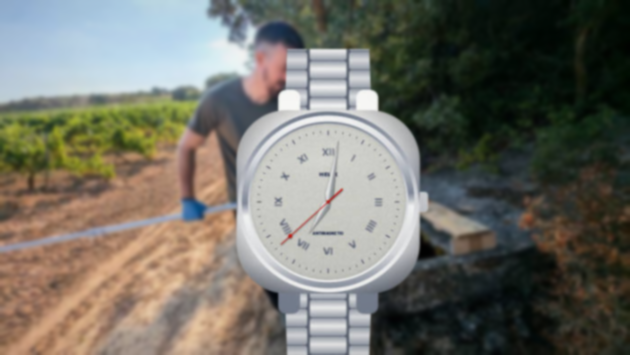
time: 7:01:38
